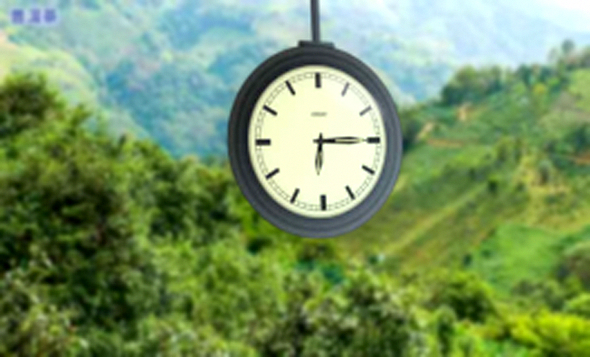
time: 6:15
